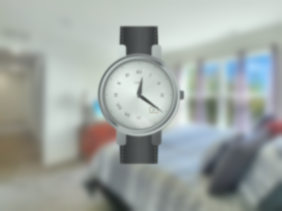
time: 12:21
